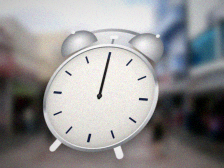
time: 12:00
